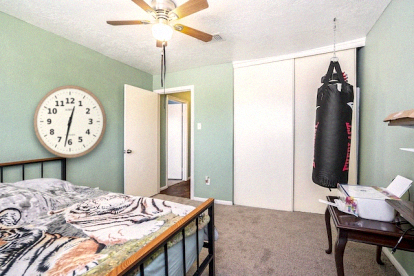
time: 12:32
